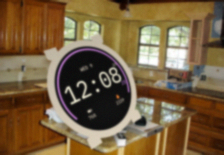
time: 12:08
